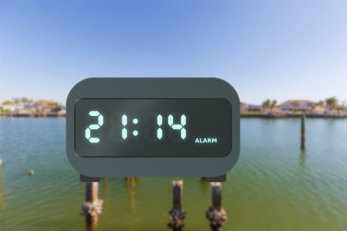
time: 21:14
